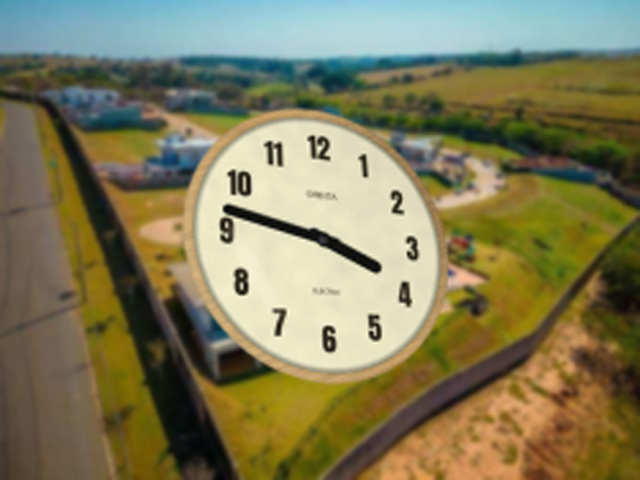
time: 3:47
